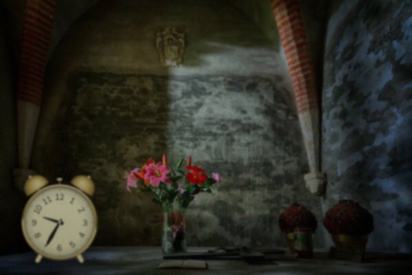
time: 9:35
